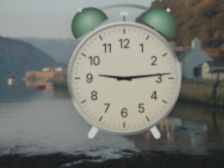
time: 9:14
